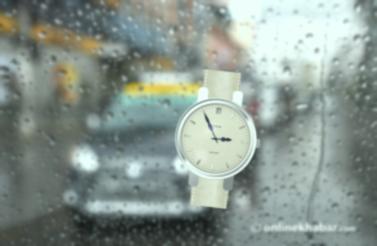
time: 2:55
